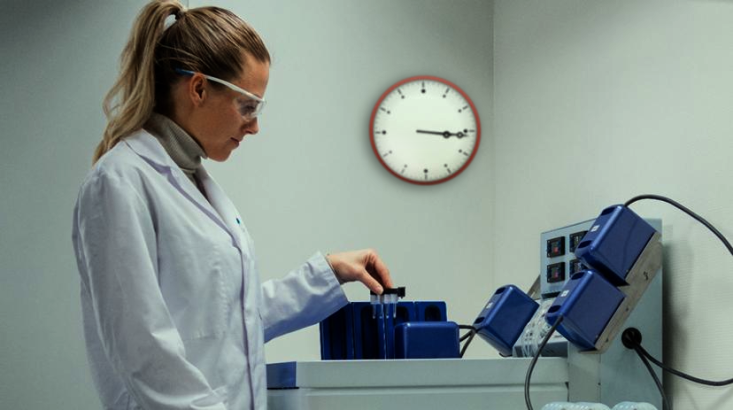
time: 3:16
